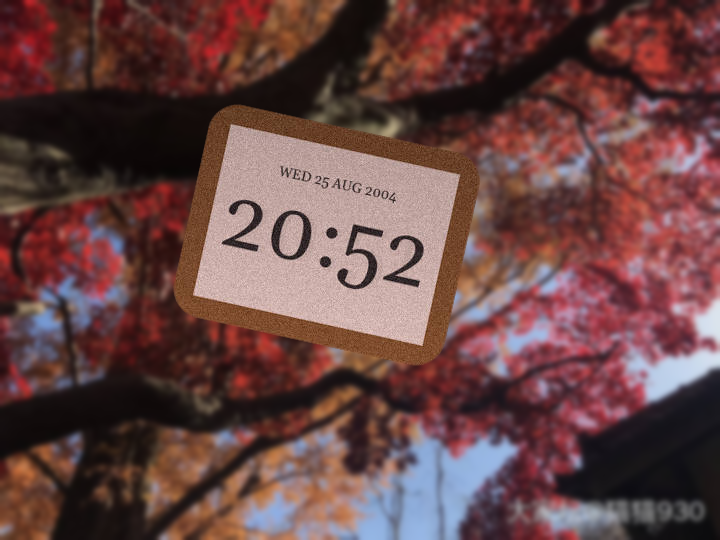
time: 20:52
